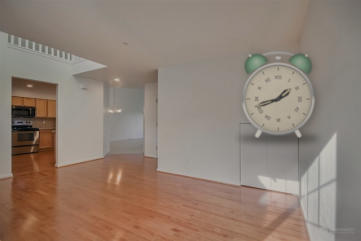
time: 1:42
